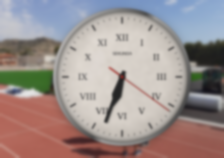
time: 6:33:21
